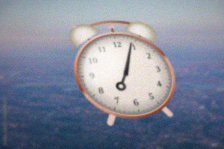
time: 7:04
